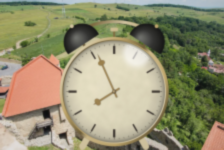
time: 7:56
